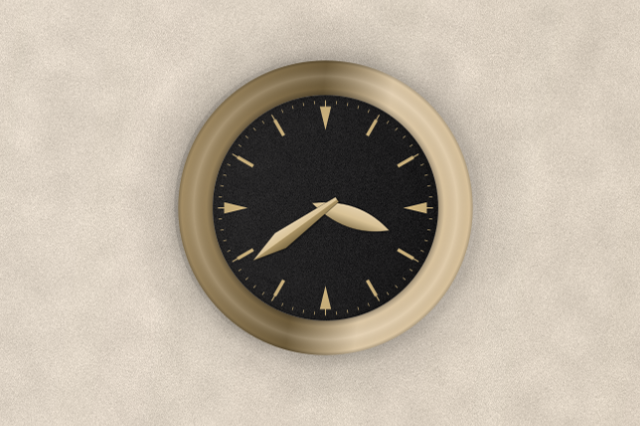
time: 3:39
